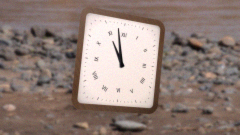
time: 10:58
